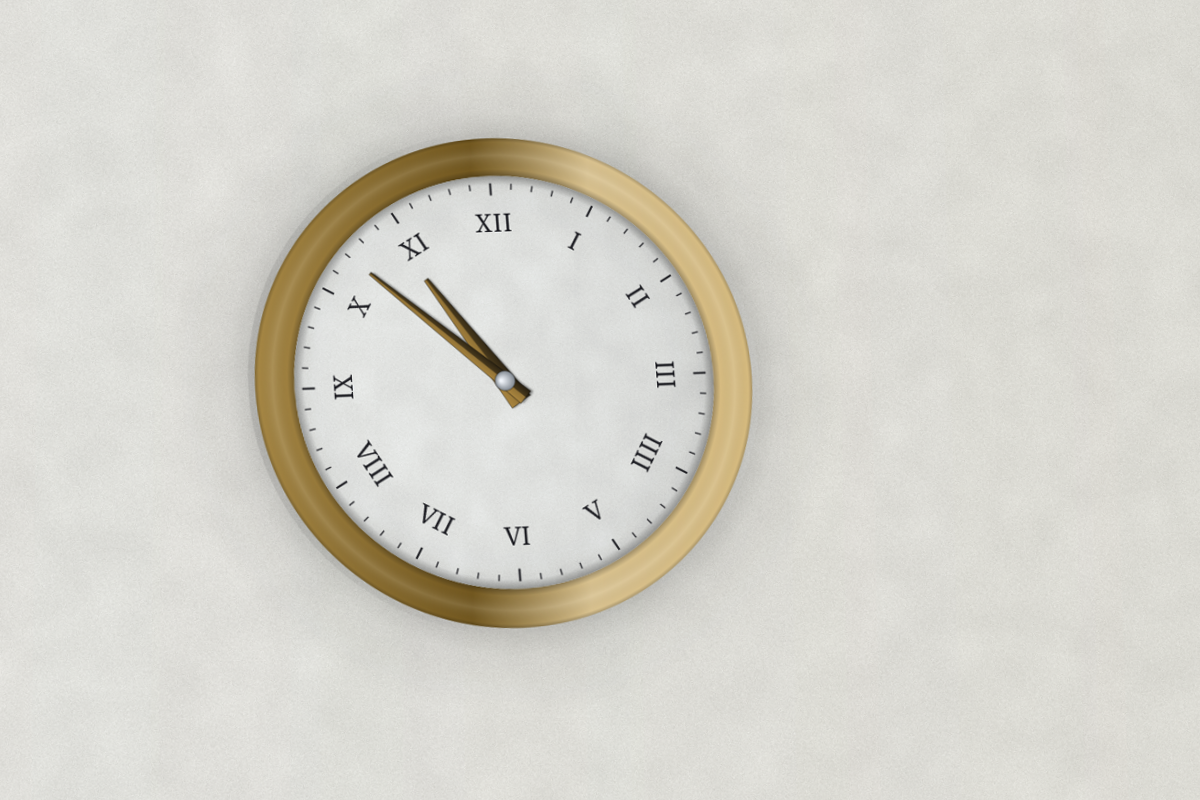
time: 10:52
